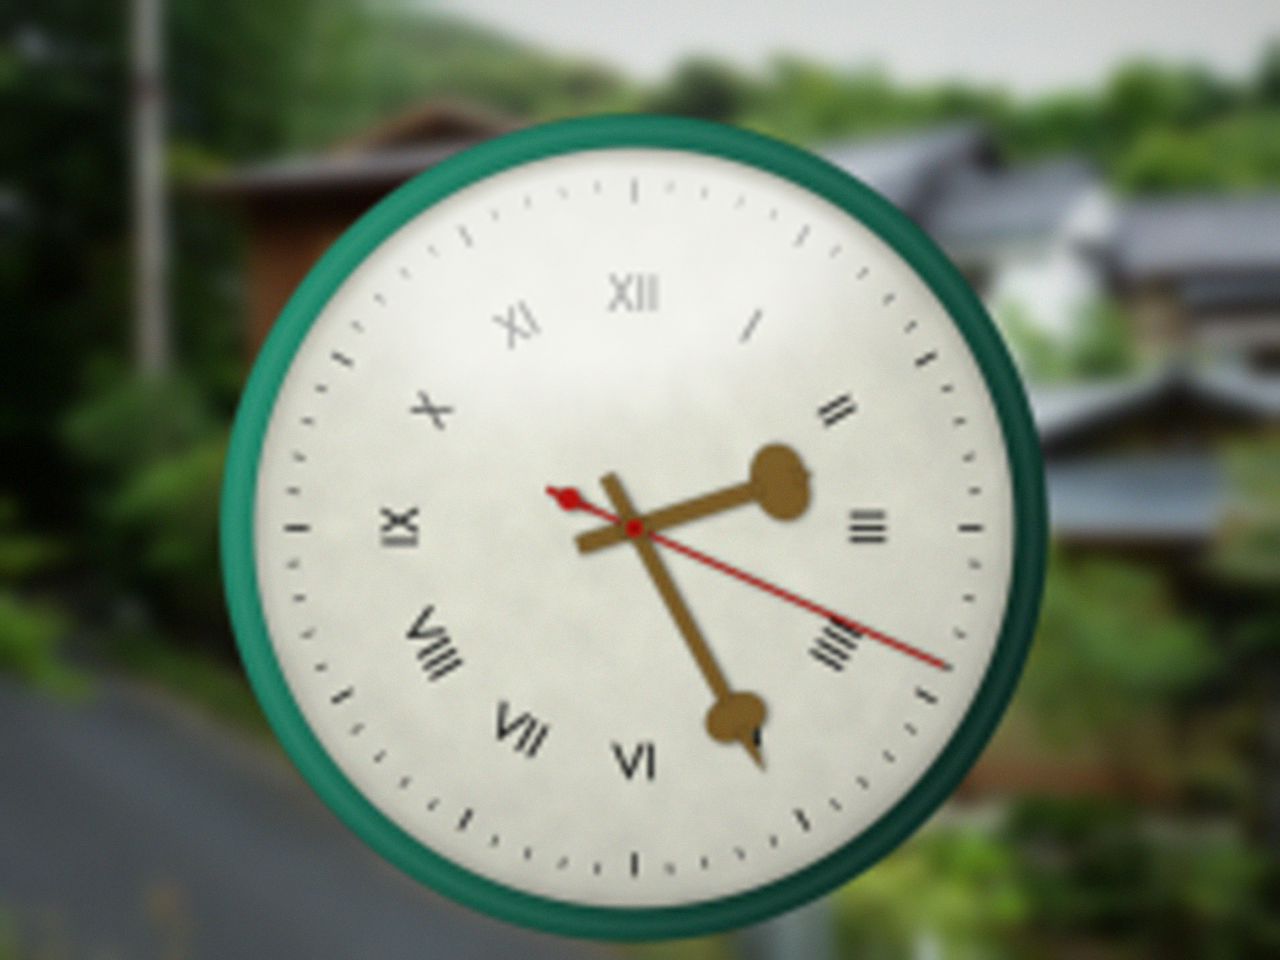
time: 2:25:19
